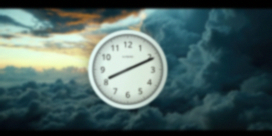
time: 8:11
